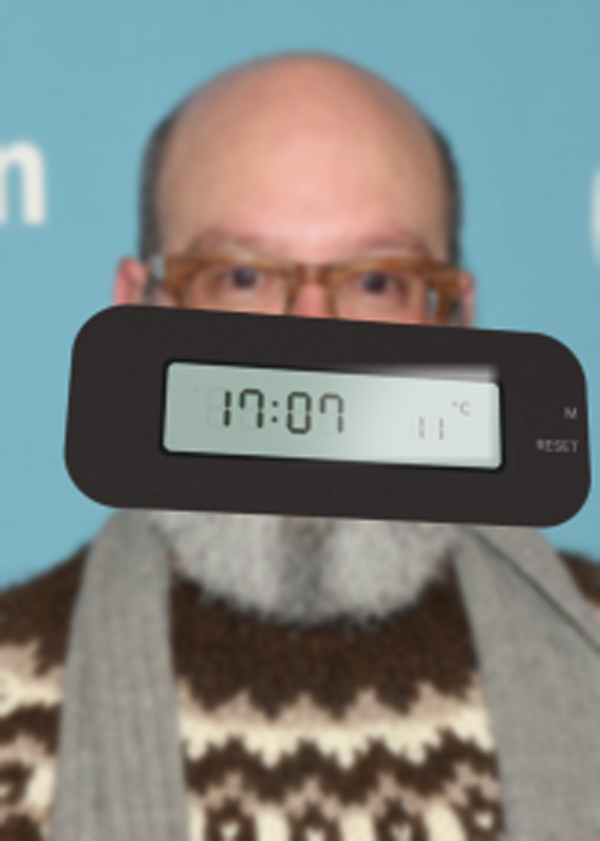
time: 17:07
